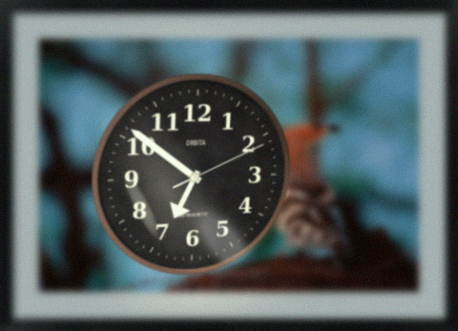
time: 6:51:11
